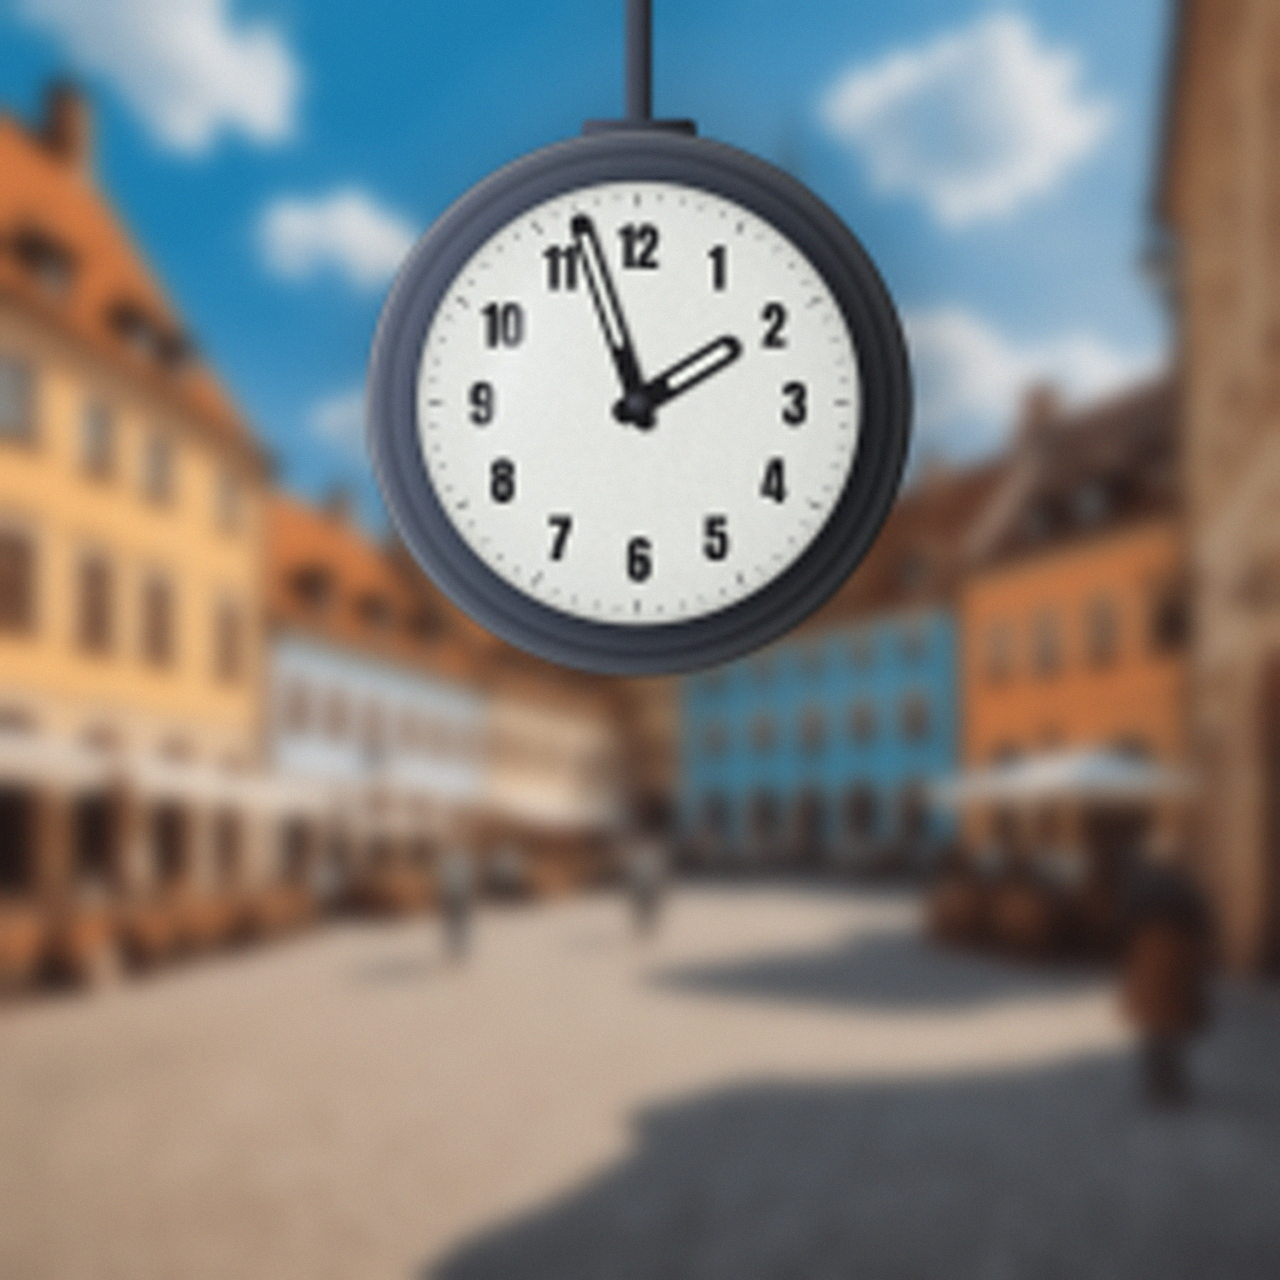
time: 1:57
